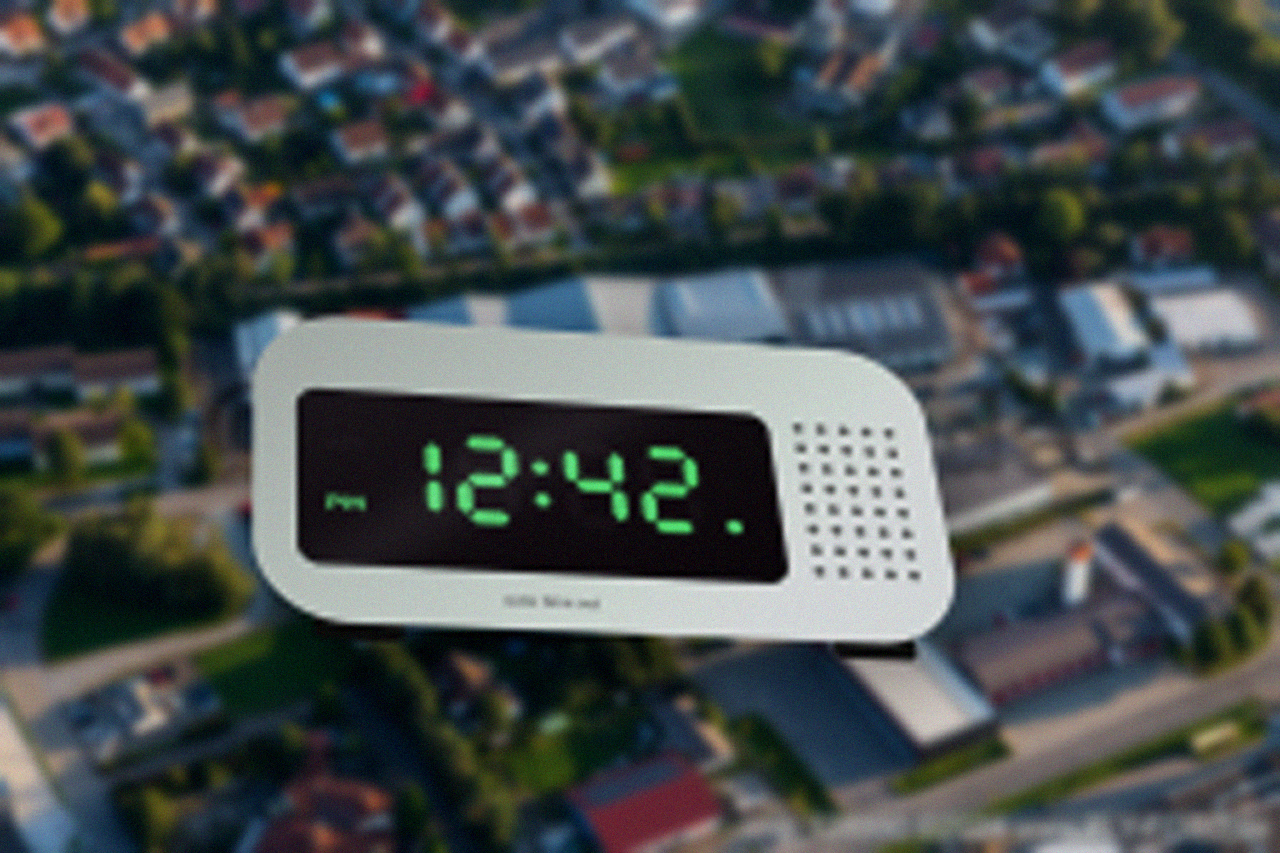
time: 12:42
